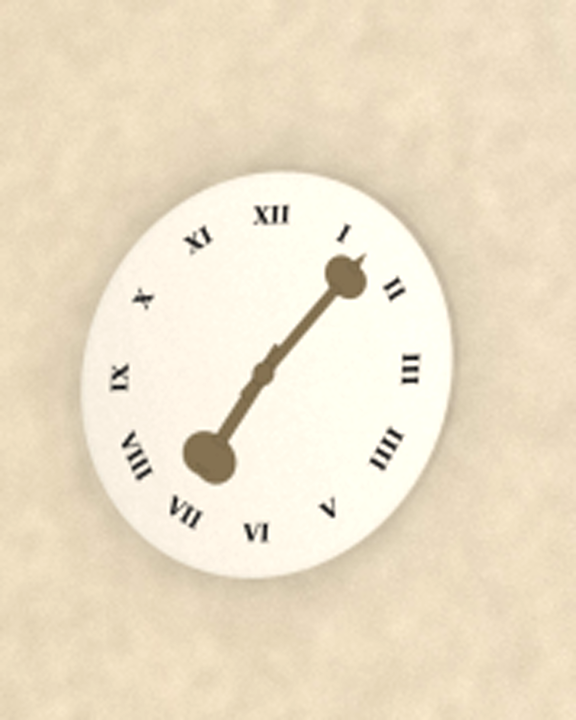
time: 7:07
